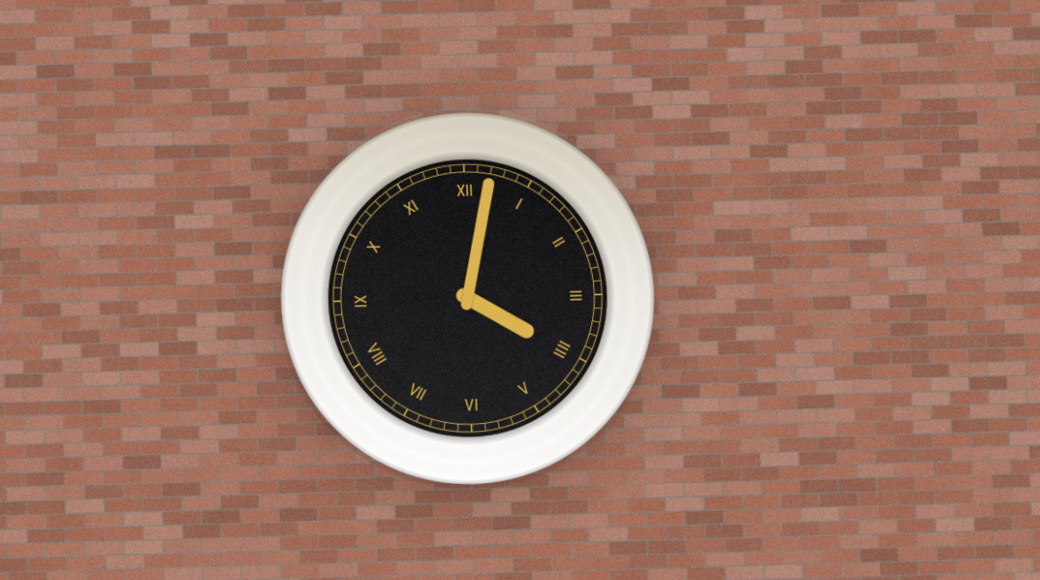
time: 4:02
